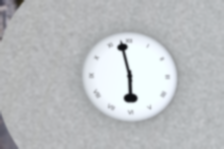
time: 5:58
